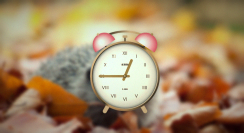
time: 12:45
